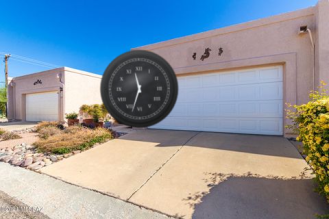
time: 11:33
